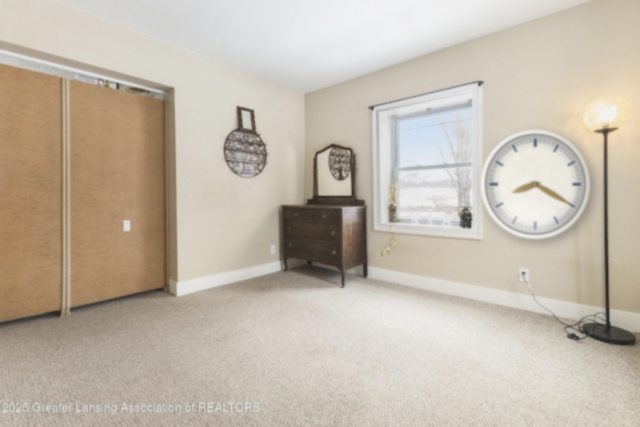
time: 8:20
